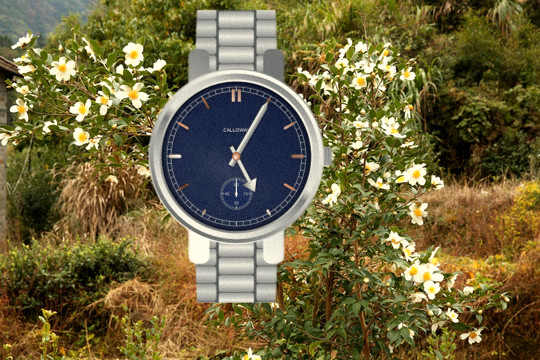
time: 5:05
